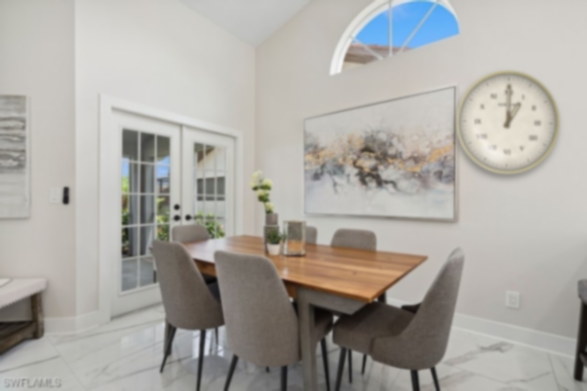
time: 1:00
